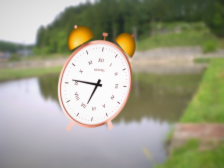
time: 6:46
